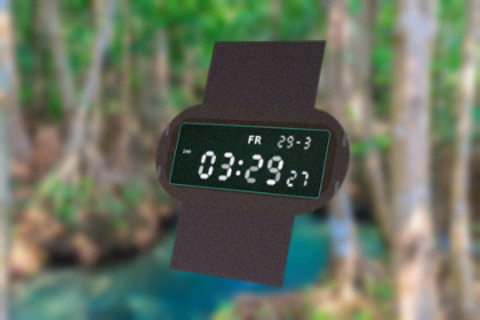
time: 3:29:27
